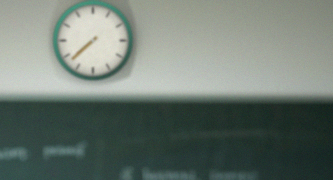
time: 7:38
